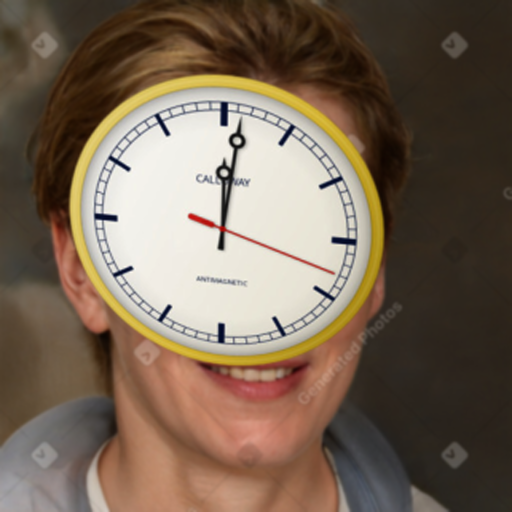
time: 12:01:18
